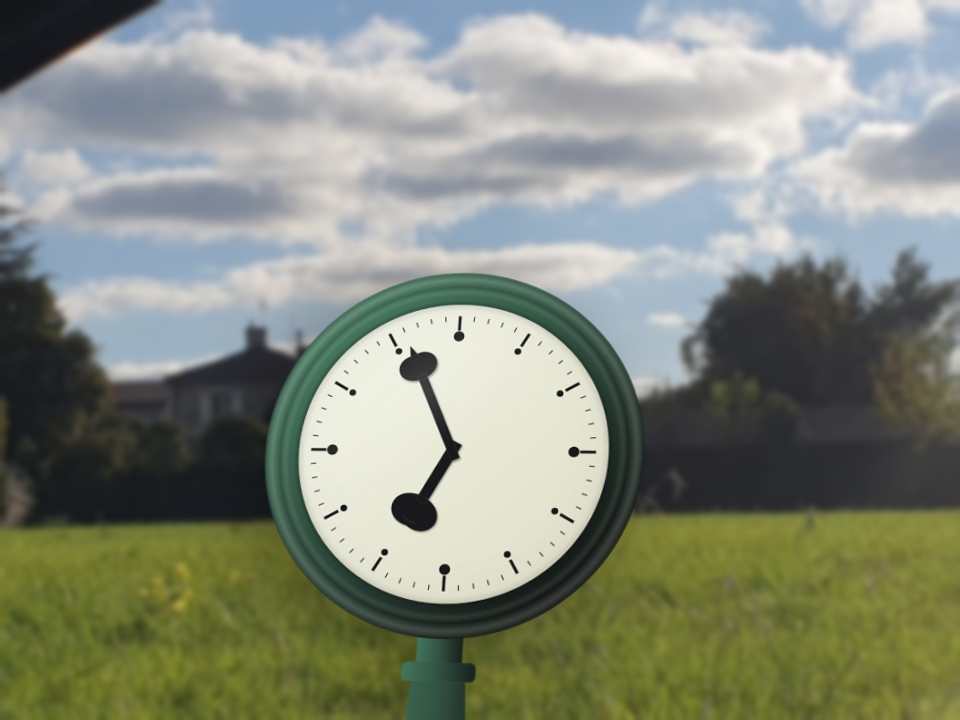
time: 6:56
